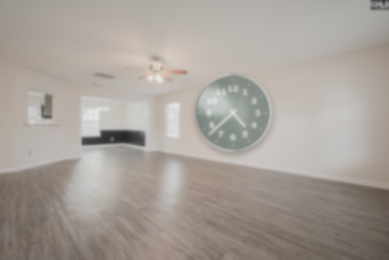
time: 4:38
